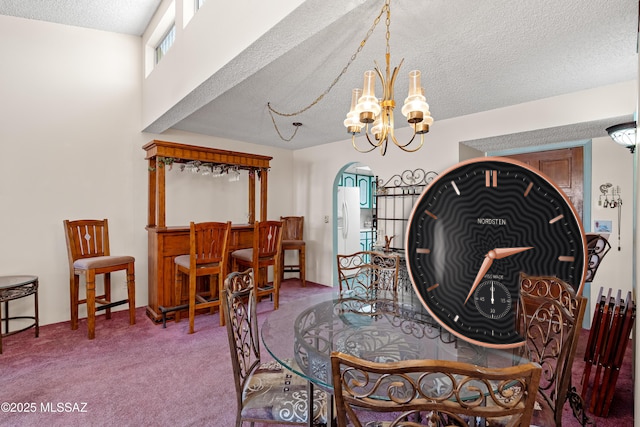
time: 2:35
